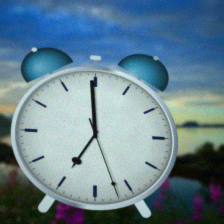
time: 6:59:27
